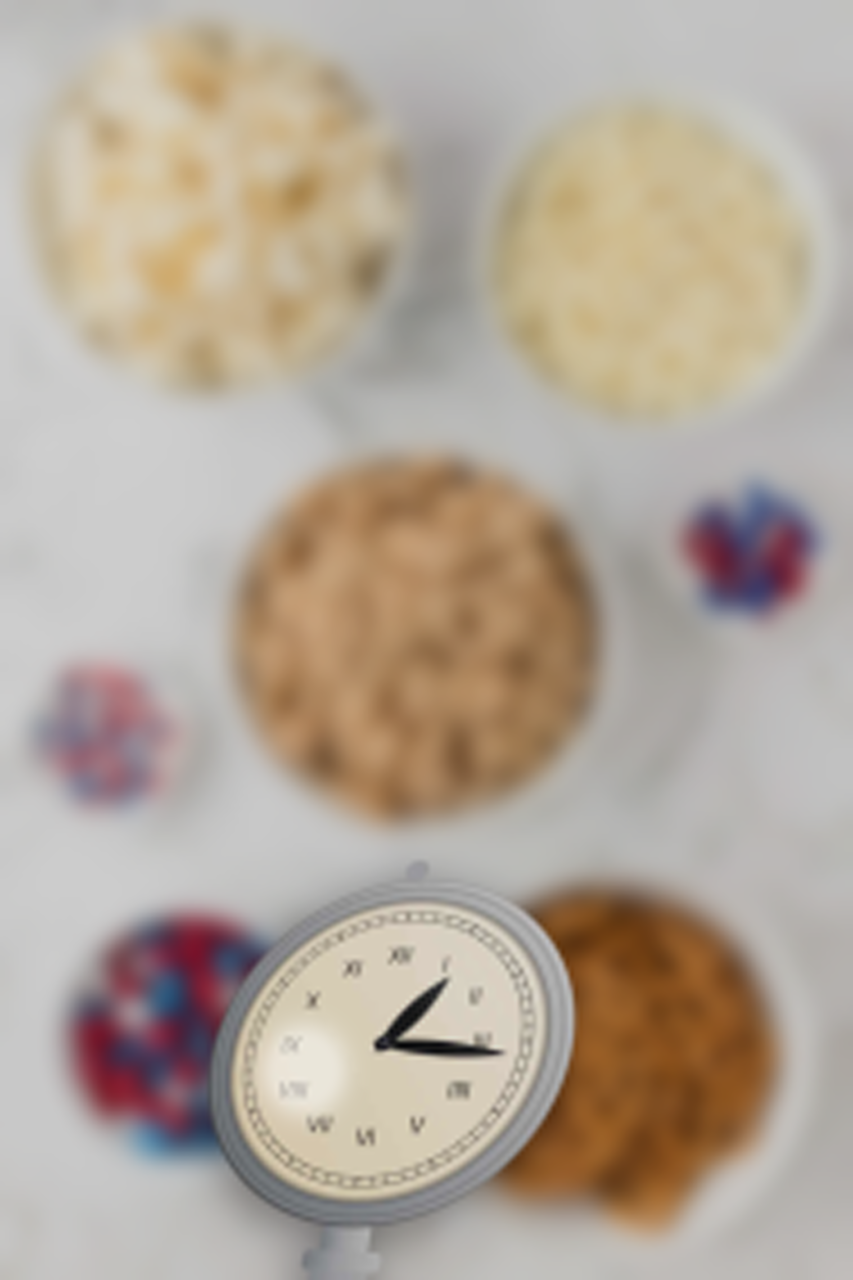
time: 1:16
